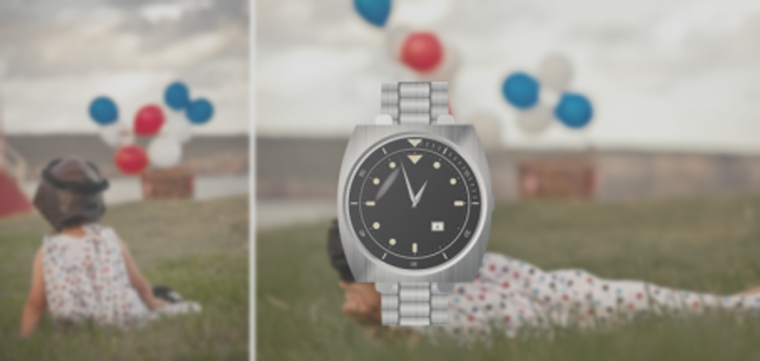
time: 12:57
